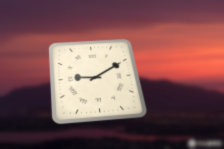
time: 9:10
